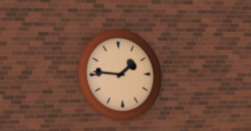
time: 1:46
